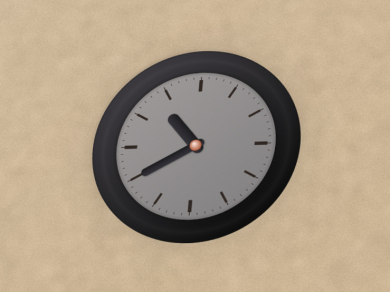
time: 10:40
